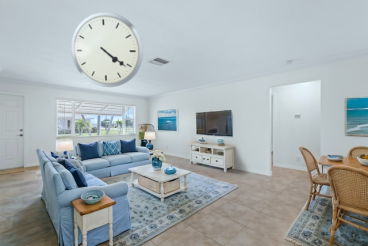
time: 4:21
